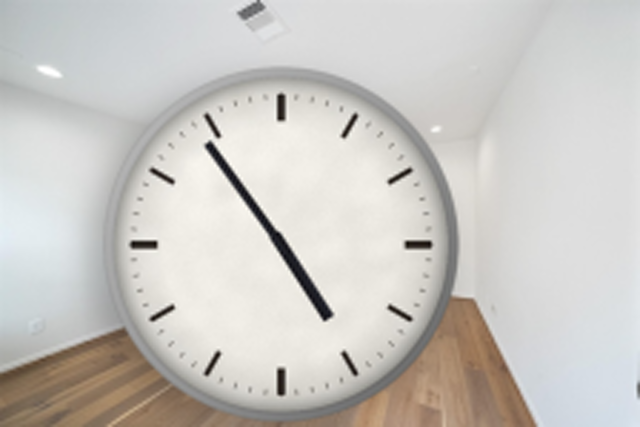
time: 4:54
